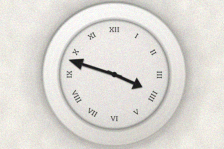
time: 3:48
